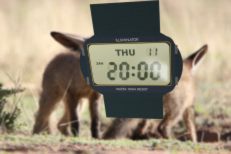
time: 20:00
